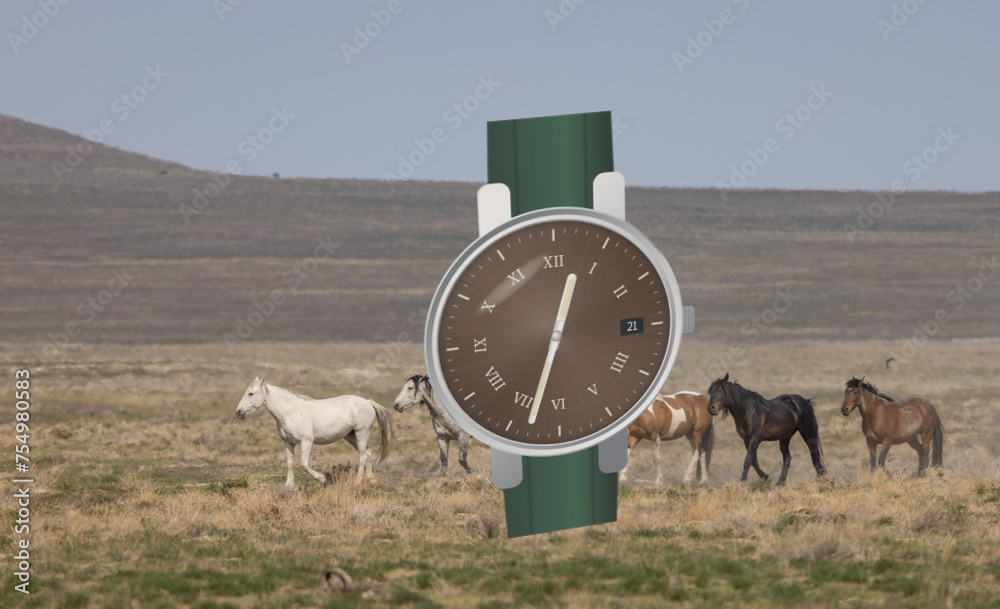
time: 12:33
